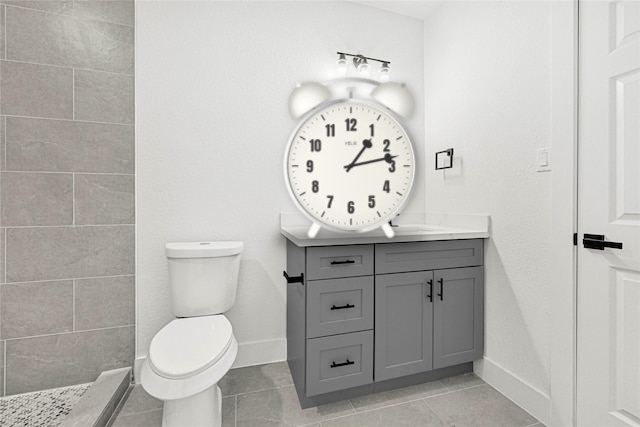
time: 1:13
